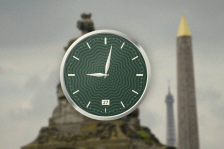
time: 9:02
